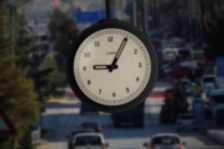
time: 9:05
